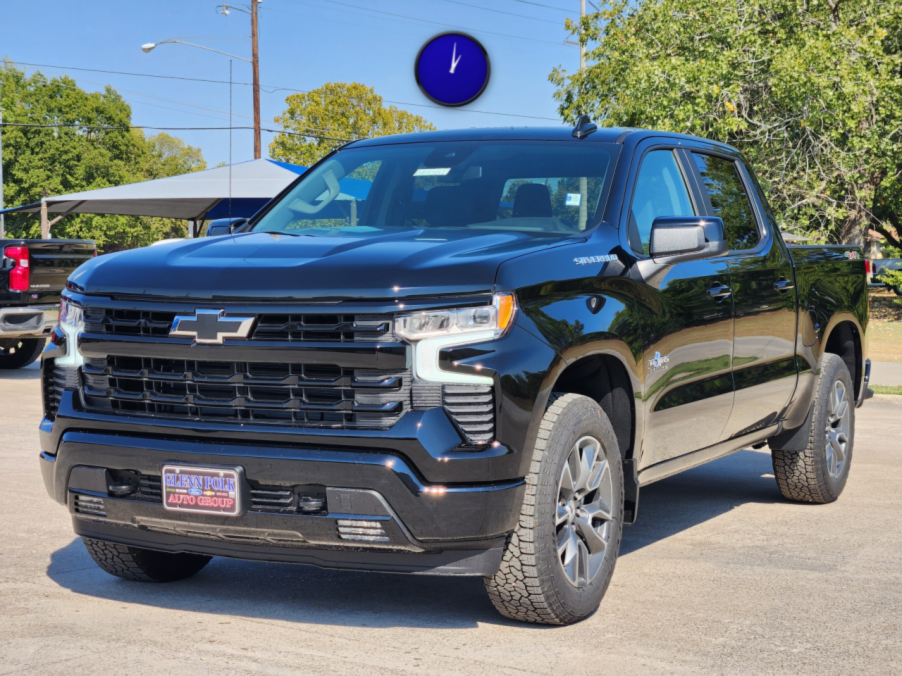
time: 1:01
